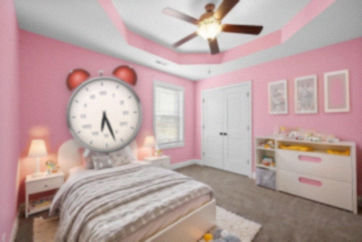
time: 6:27
